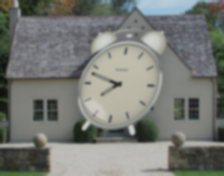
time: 7:48
